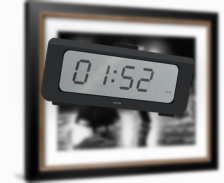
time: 1:52
